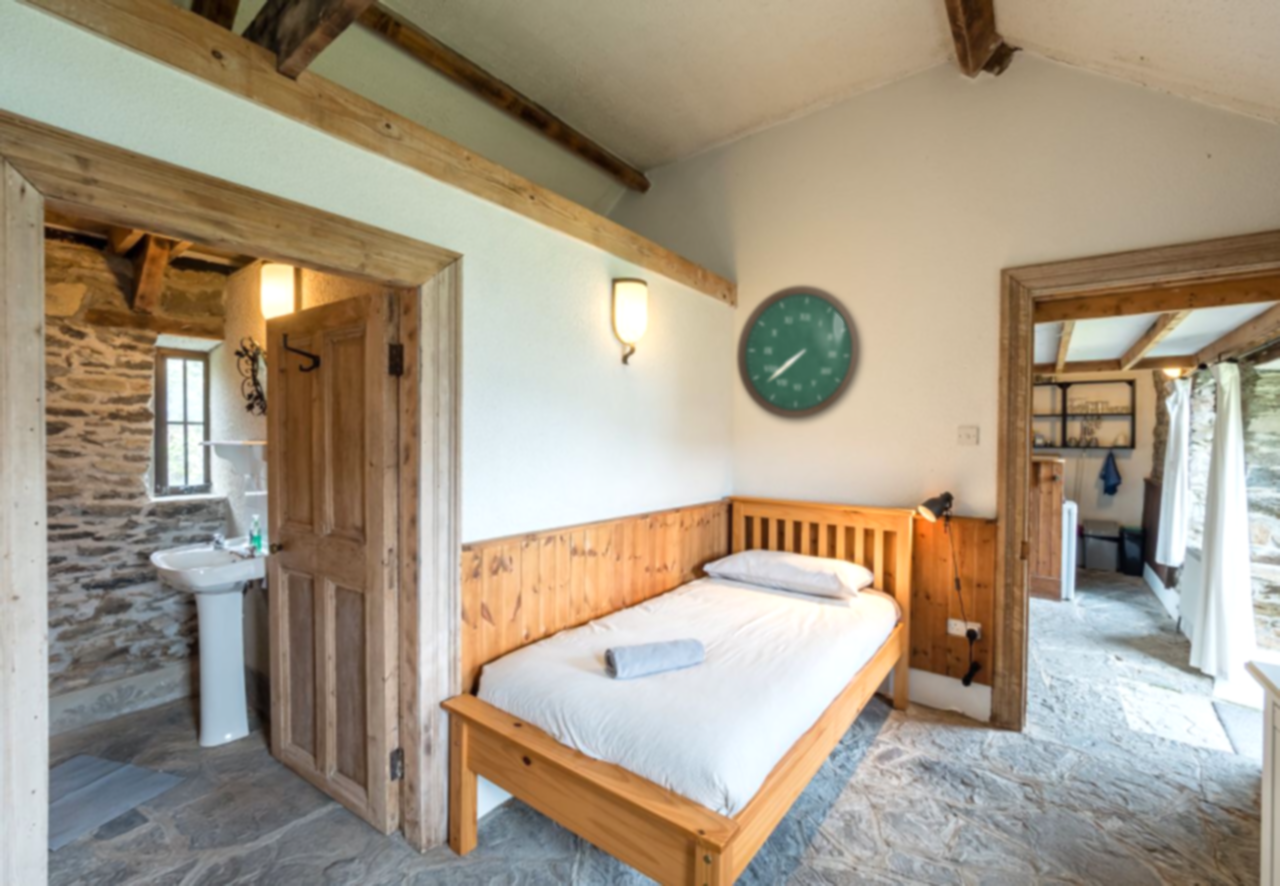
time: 7:38
